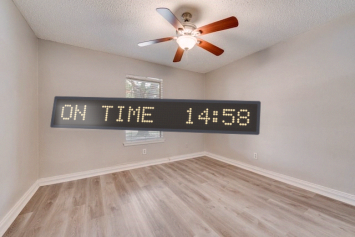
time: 14:58
